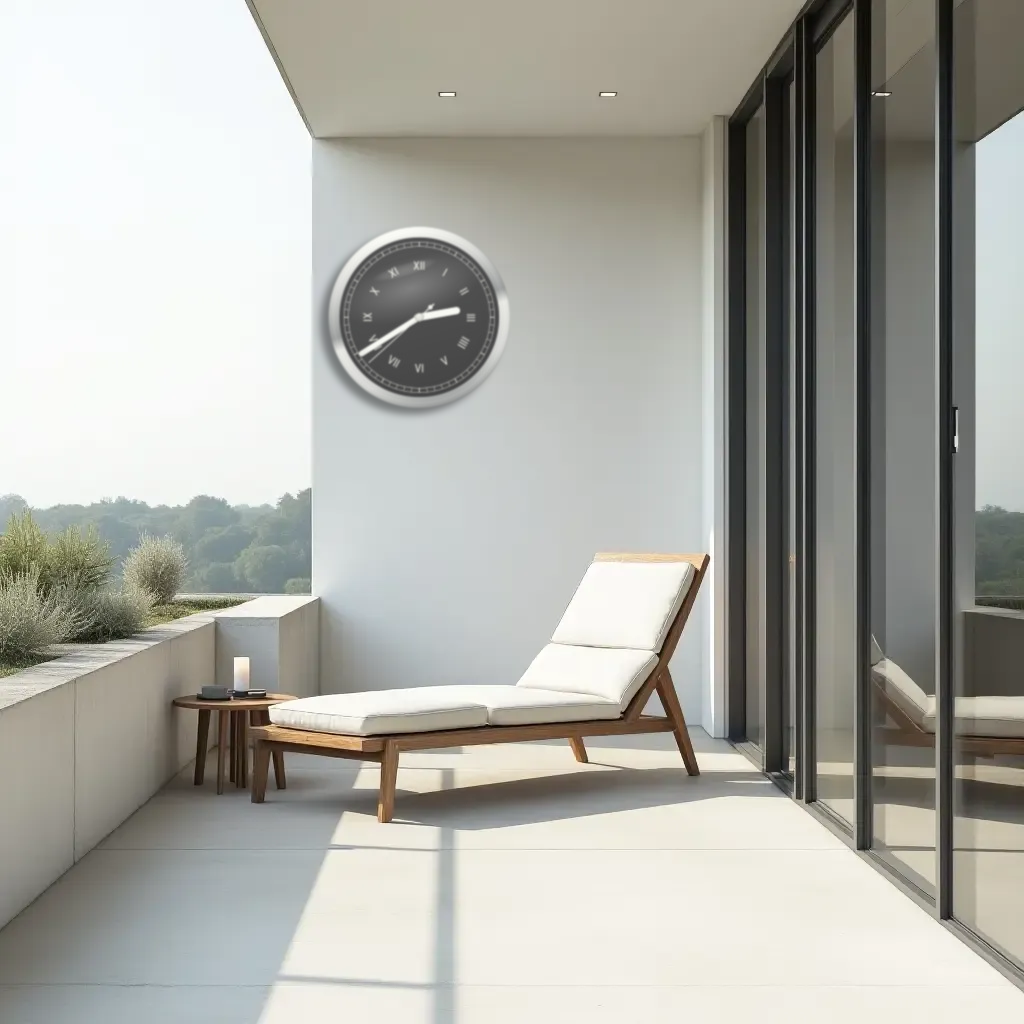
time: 2:39:38
